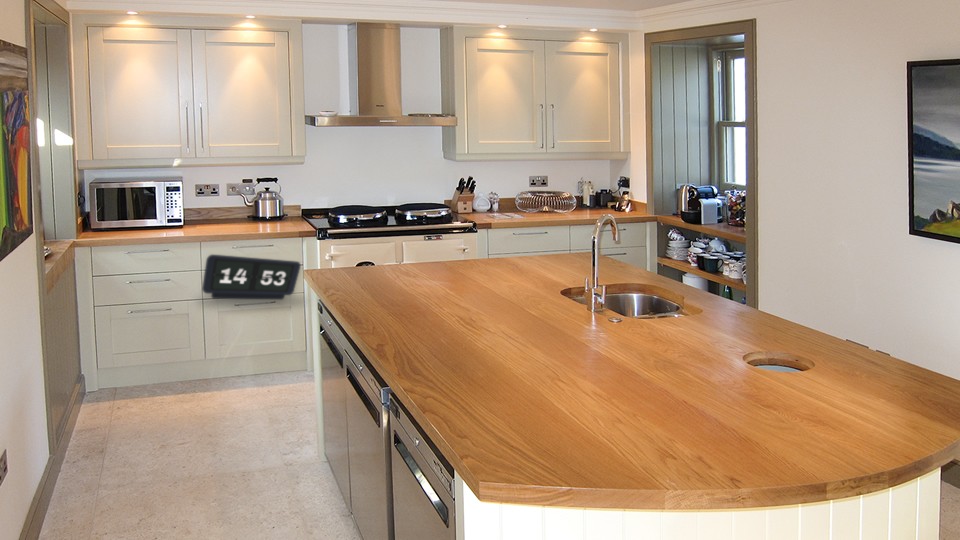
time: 14:53
